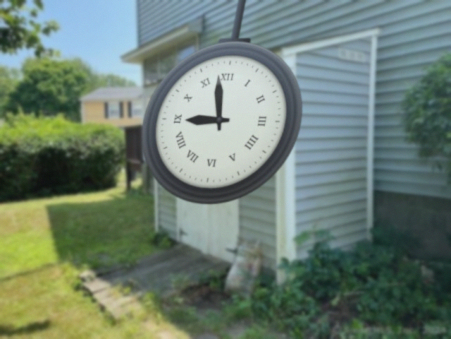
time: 8:58
